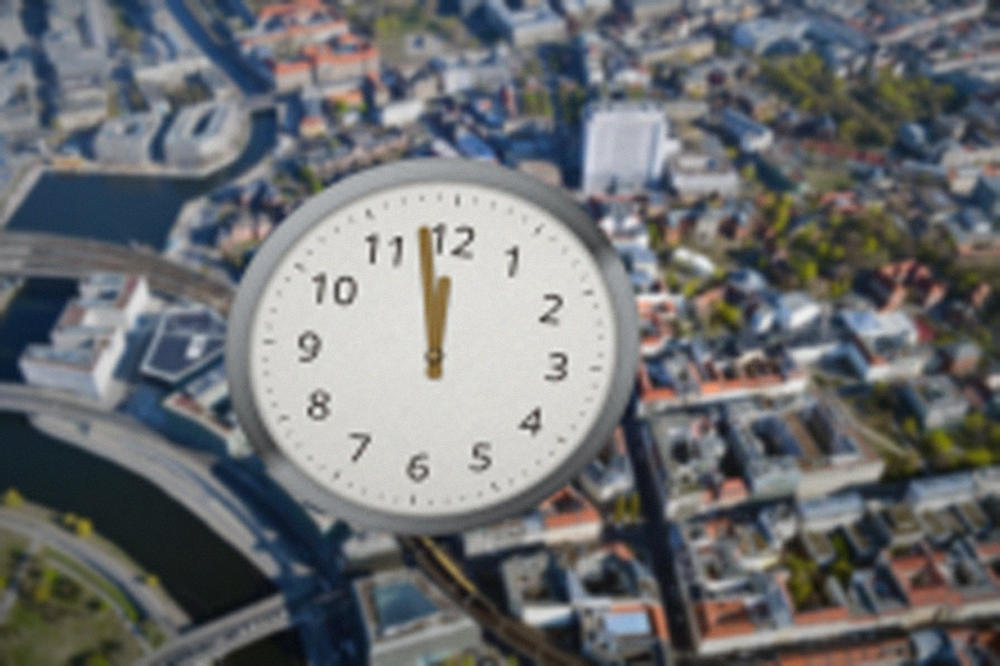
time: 11:58
